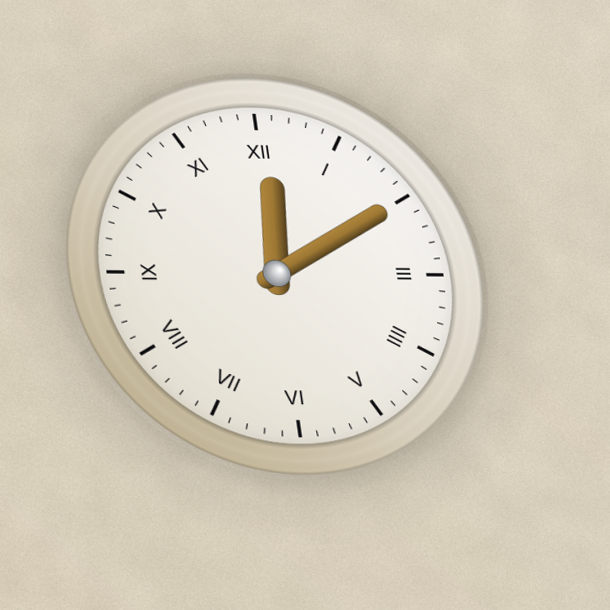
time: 12:10
